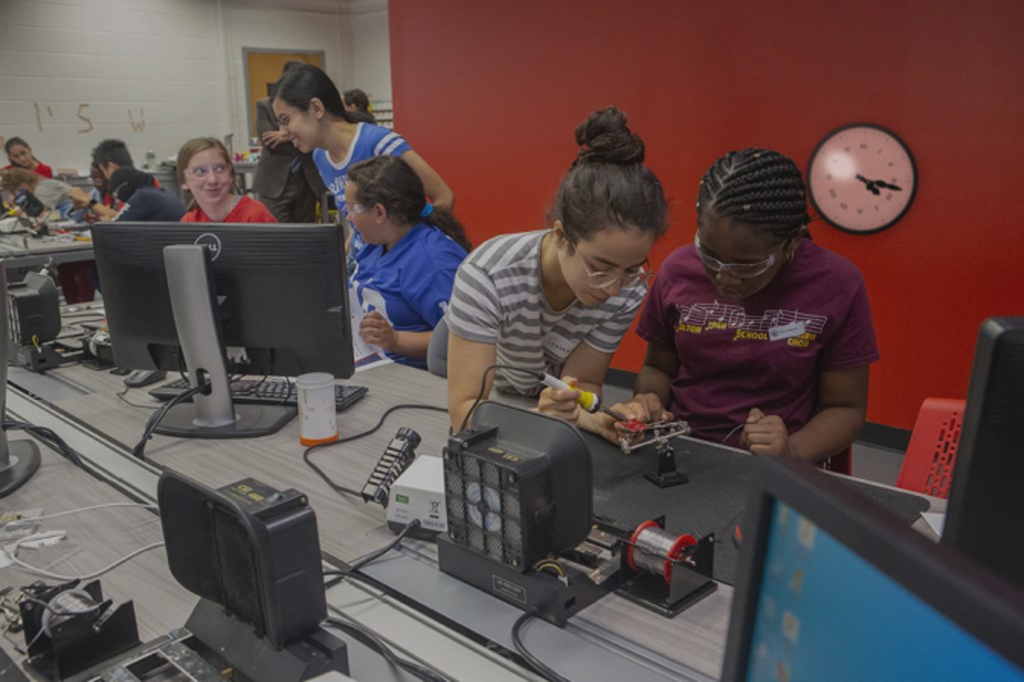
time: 4:17
